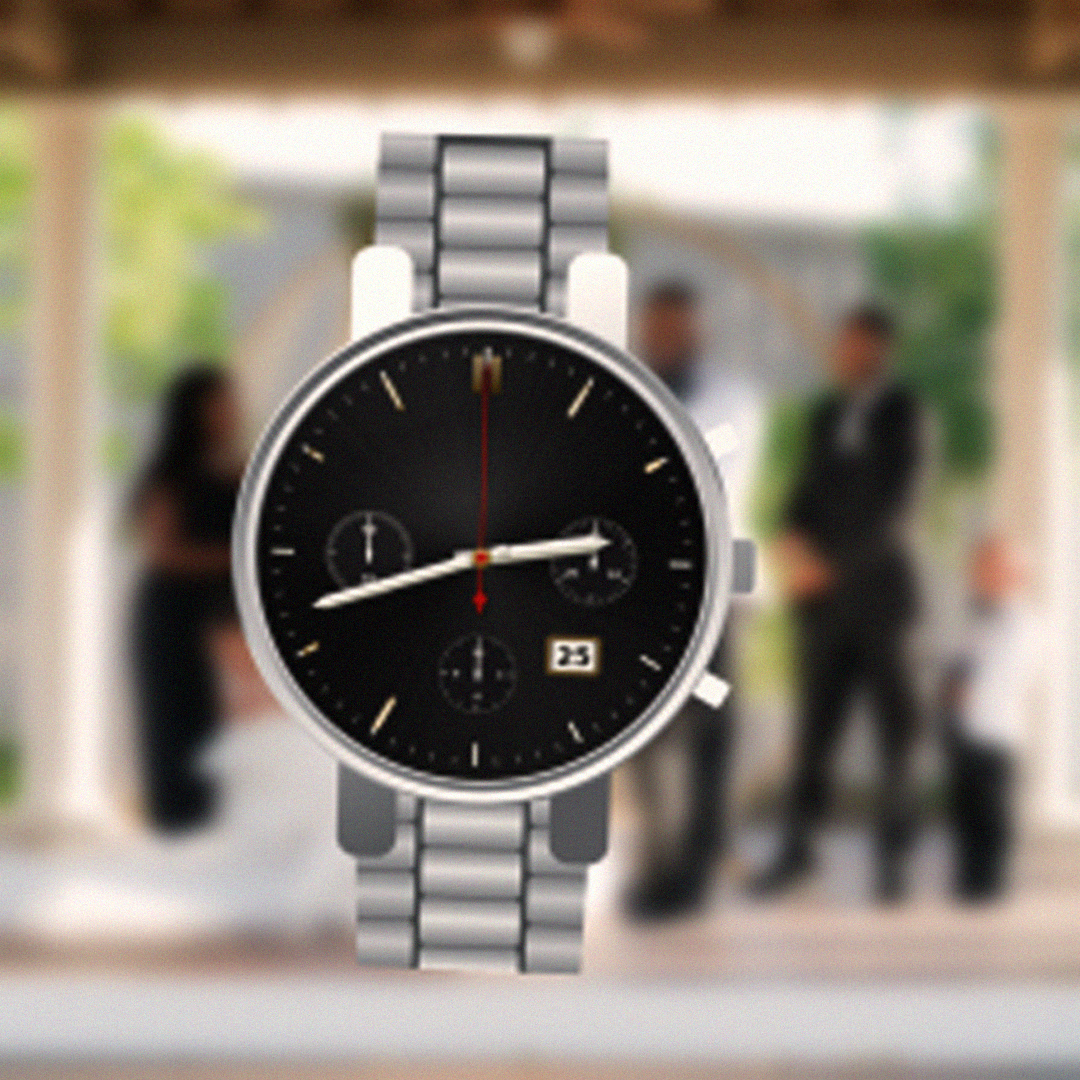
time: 2:42
